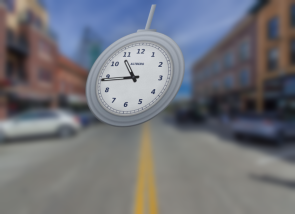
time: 10:44
